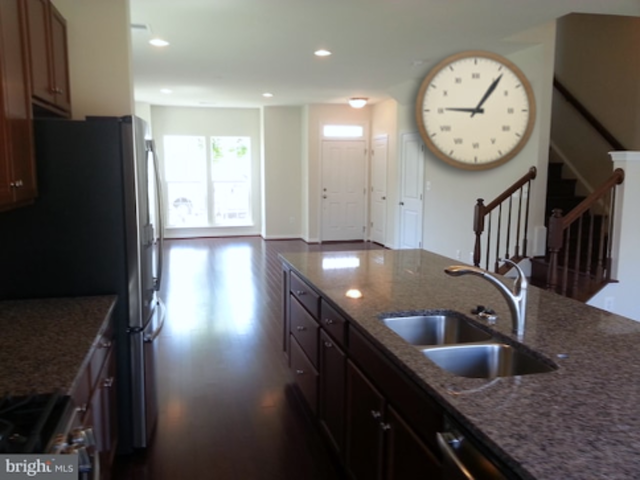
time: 9:06
